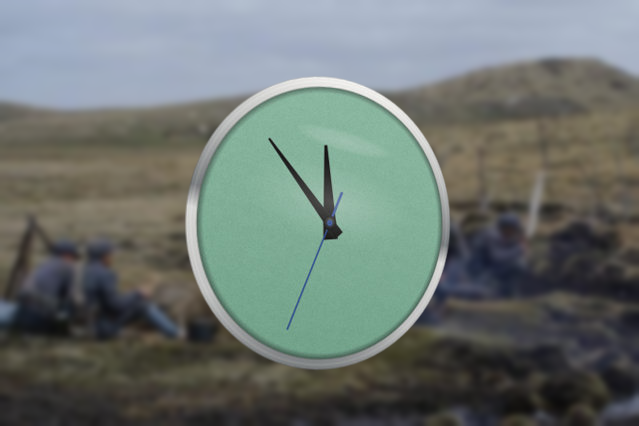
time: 11:53:34
